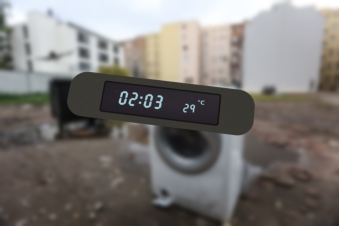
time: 2:03
